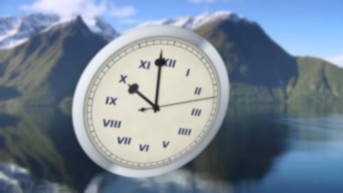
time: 9:58:12
